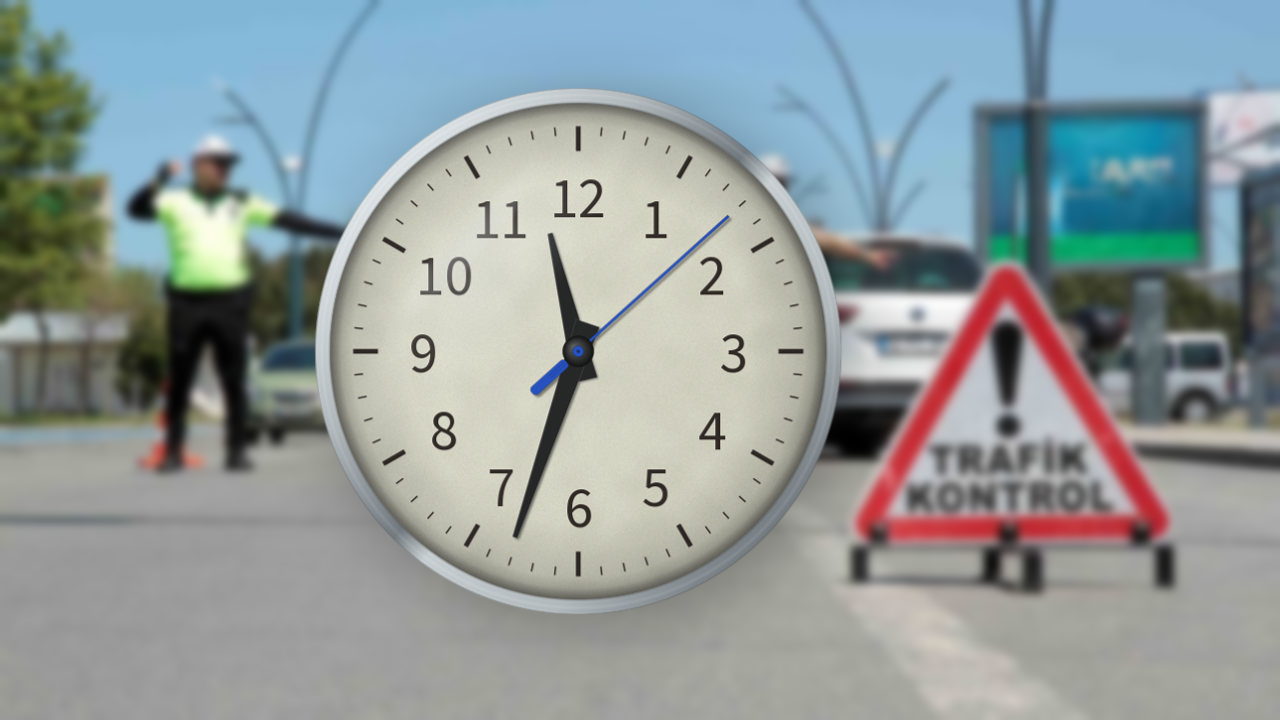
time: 11:33:08
